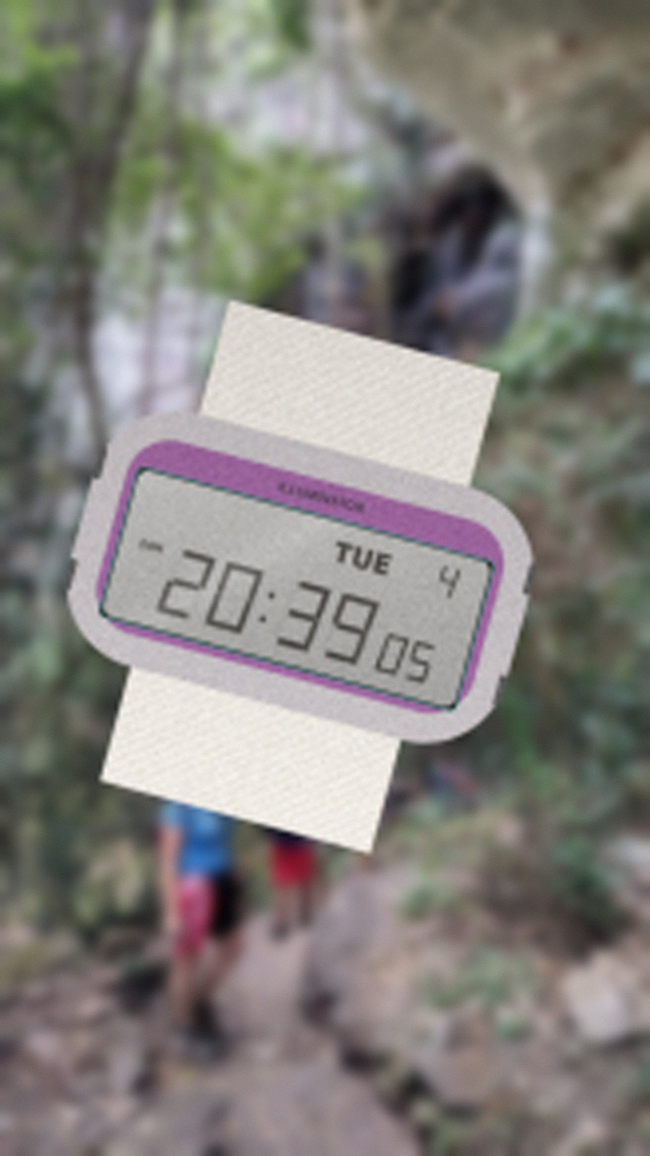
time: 20:39:05
